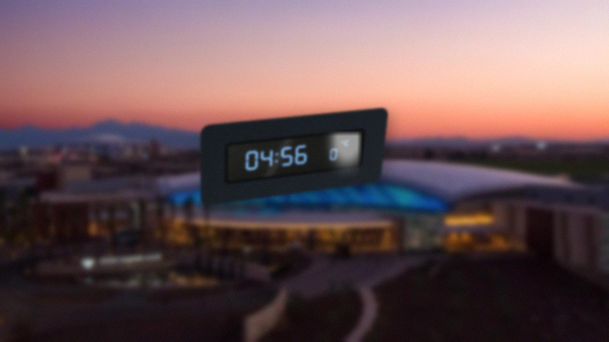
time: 4:56
